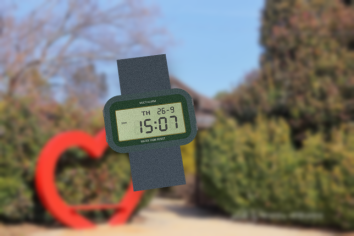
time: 15:07
